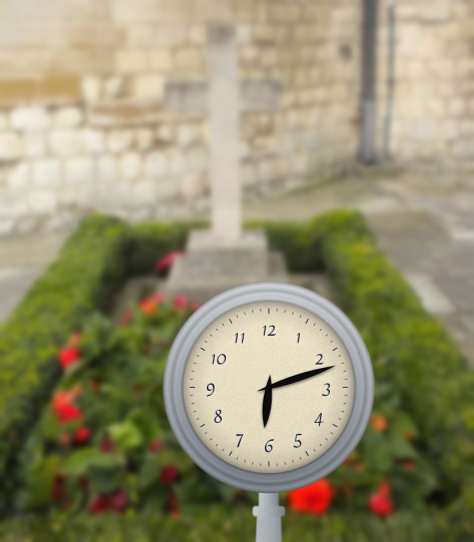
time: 6:12
